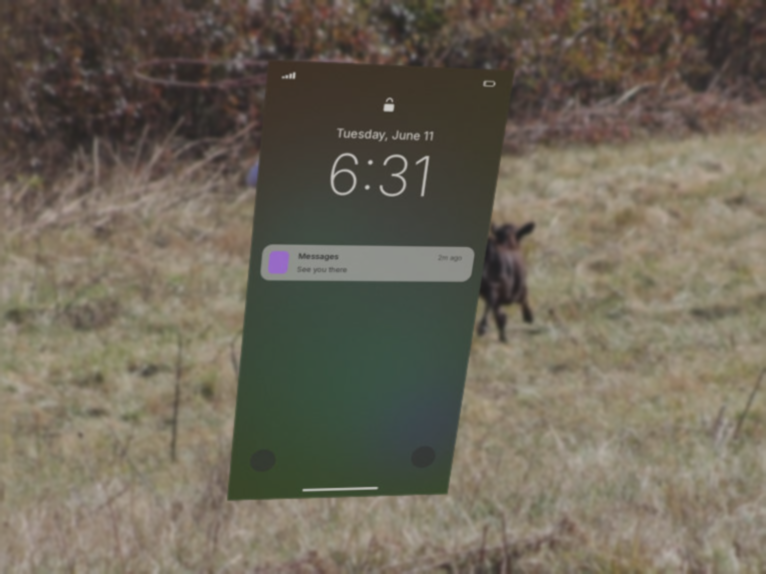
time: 6:31
